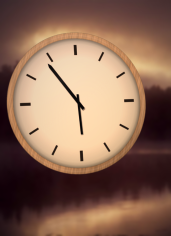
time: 5:54
